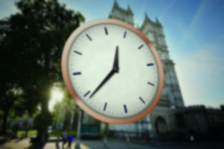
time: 12:39
